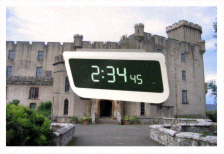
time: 2:34:45
